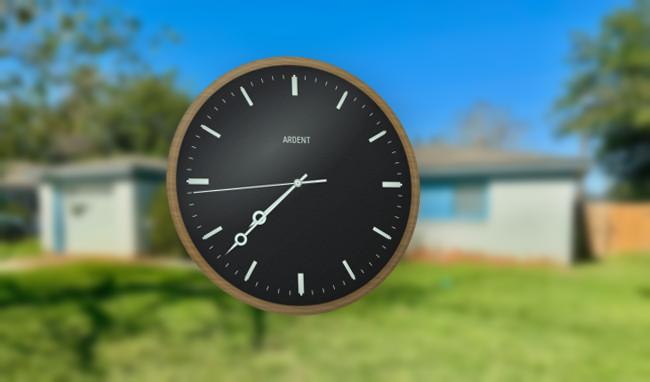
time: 7:37:44
